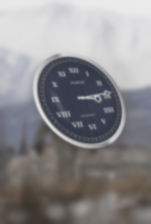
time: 3:14
